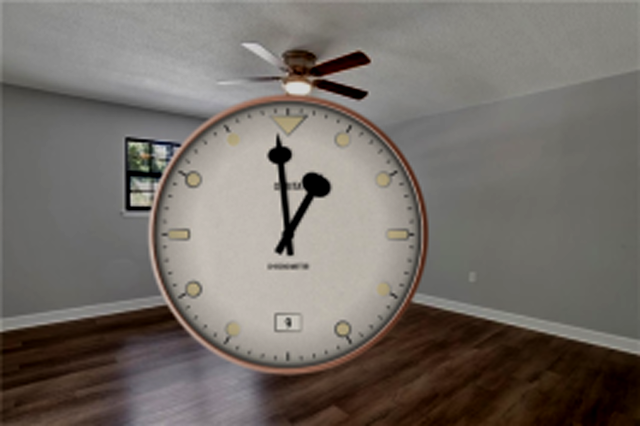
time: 12:59
